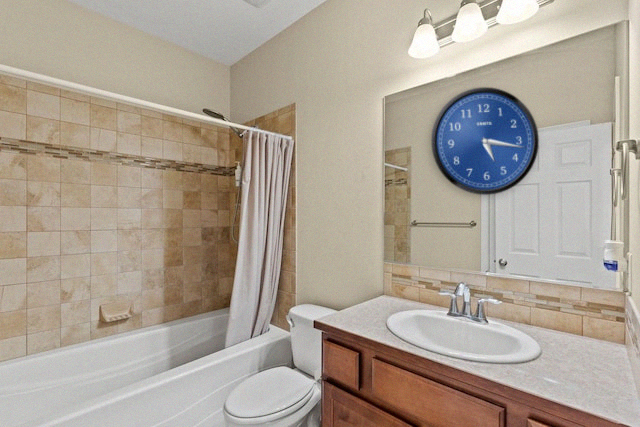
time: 5:17
